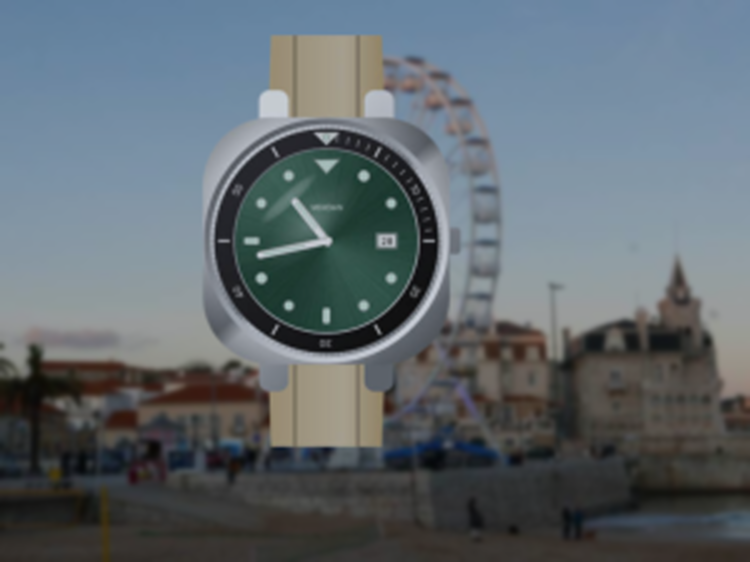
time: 10:43
